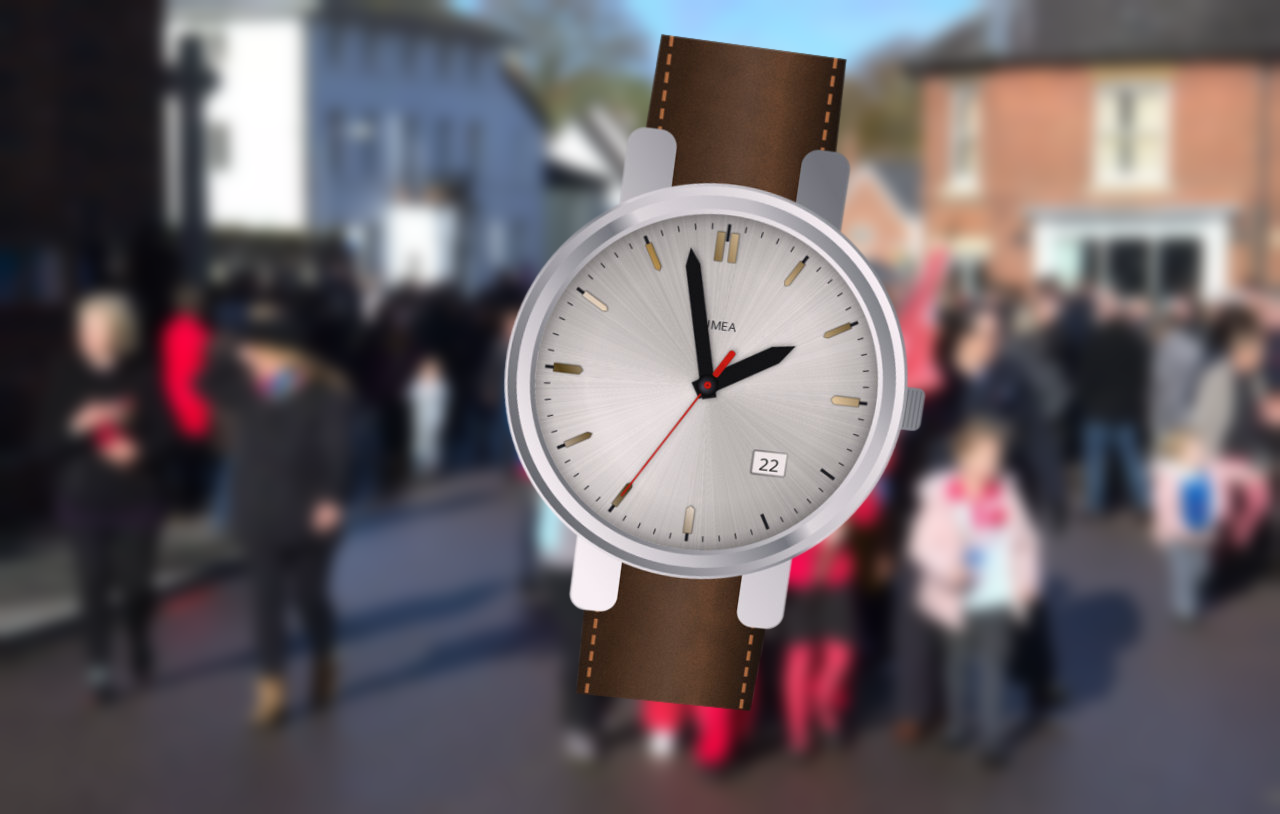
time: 1:57:35
